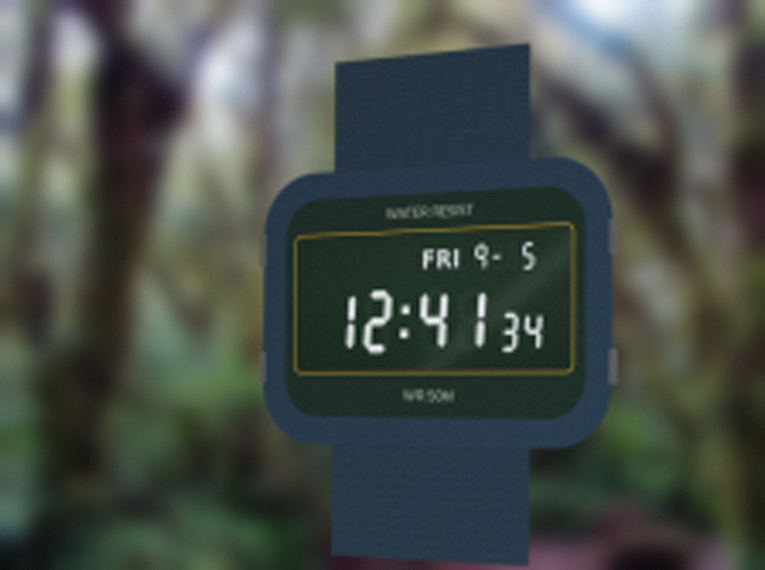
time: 12:41:34
